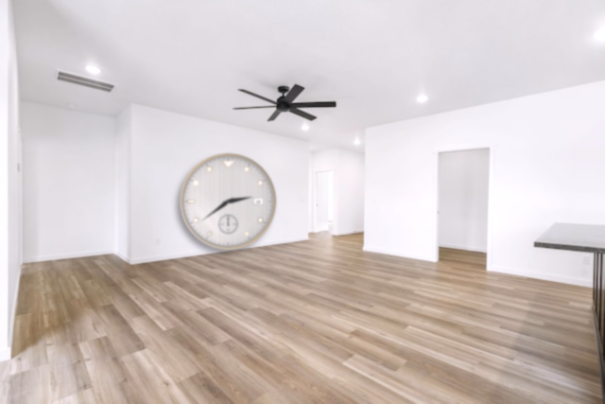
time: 2:39
